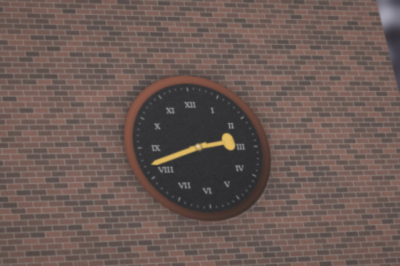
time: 2:42
